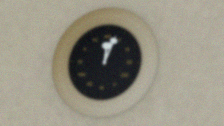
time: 12:03
